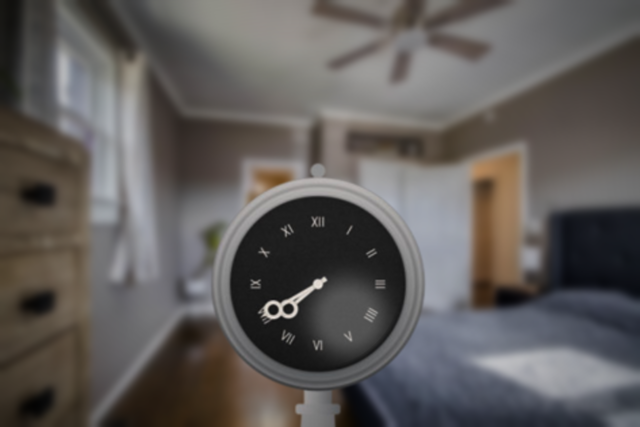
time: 7:40
